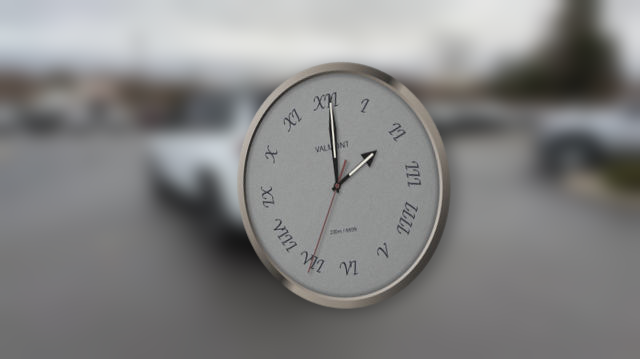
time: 2:00:35
